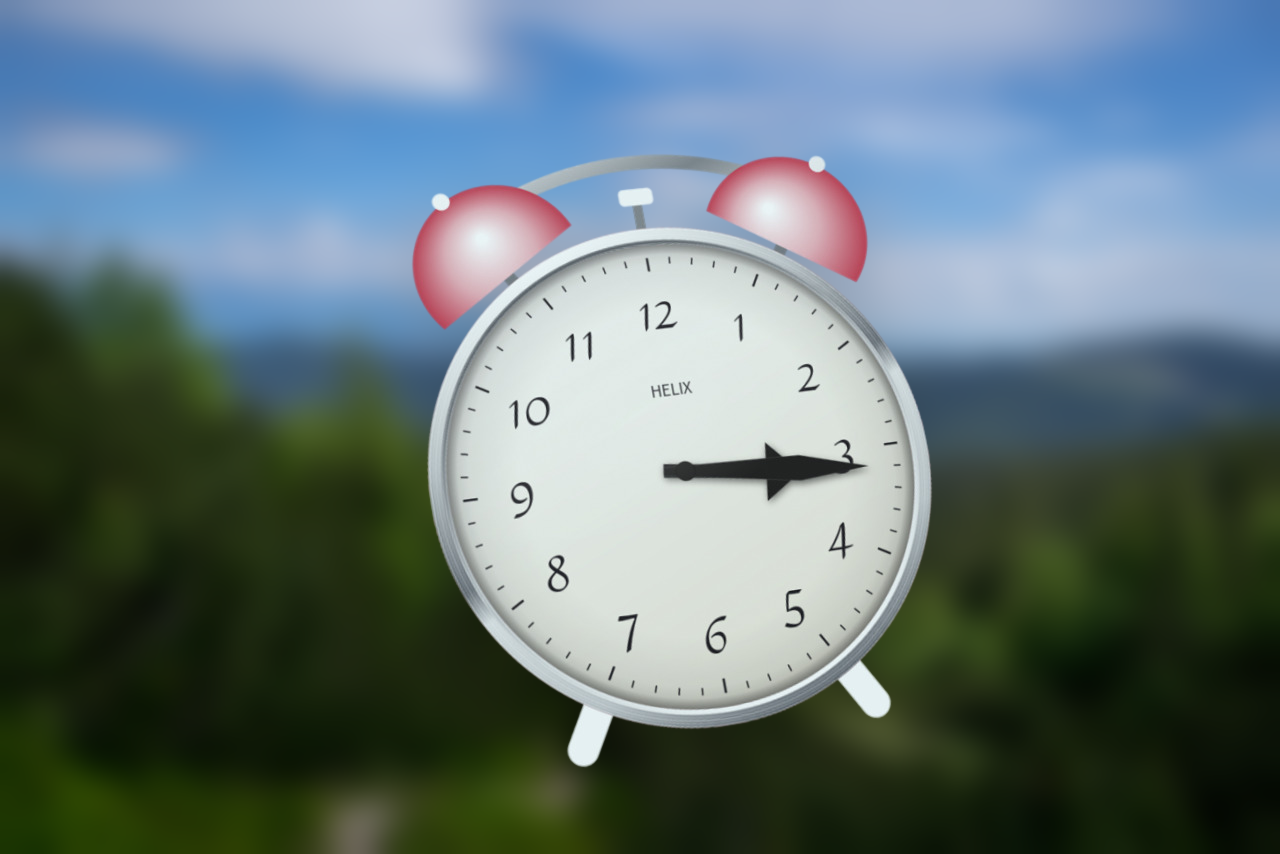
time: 3:16
